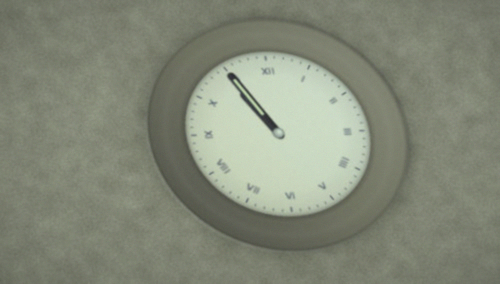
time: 10:55
